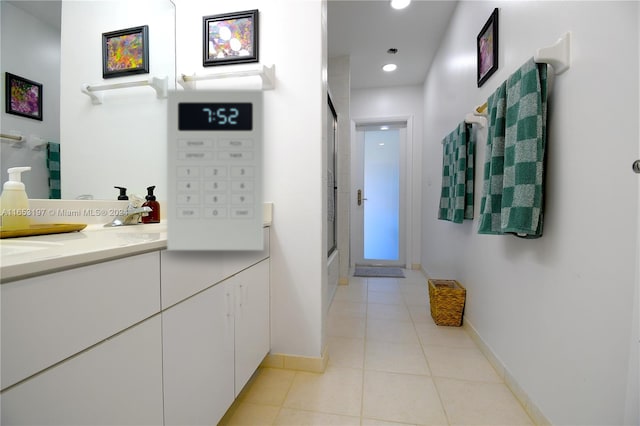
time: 7:52
